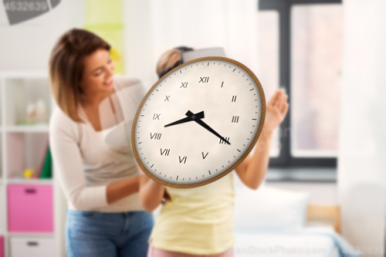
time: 8:20
